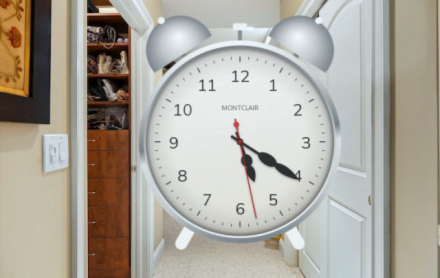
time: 5:20:28
